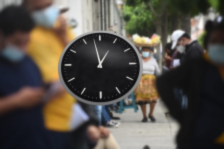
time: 12:58
